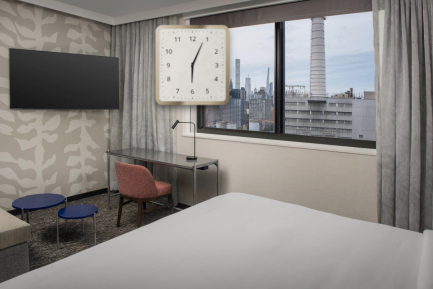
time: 6:04
